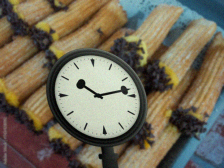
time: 10:13
